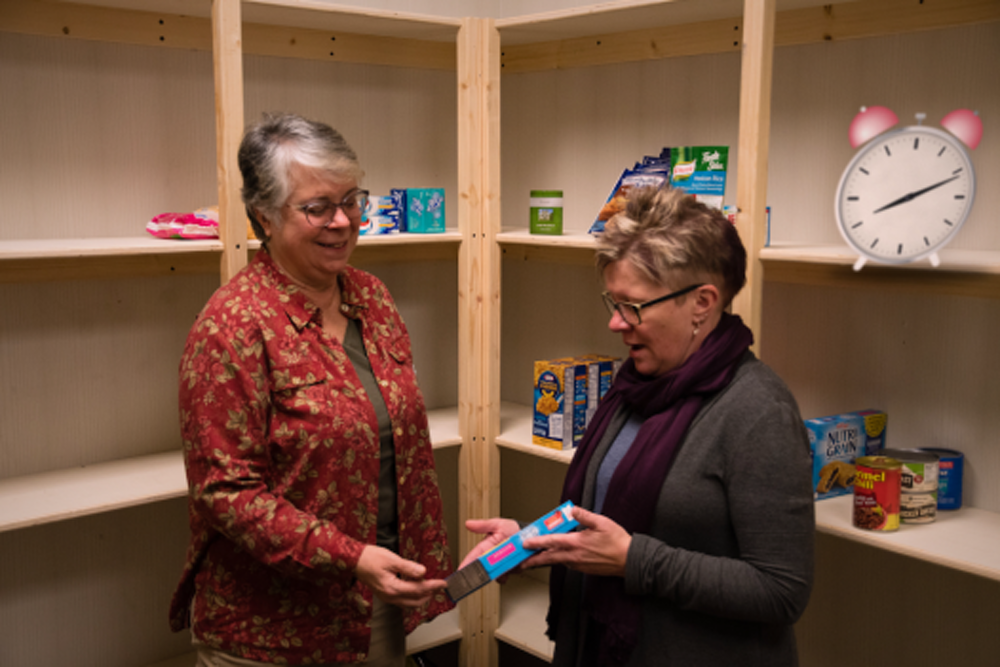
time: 8:11
